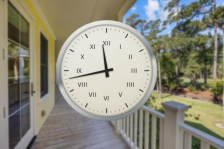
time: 11:43
